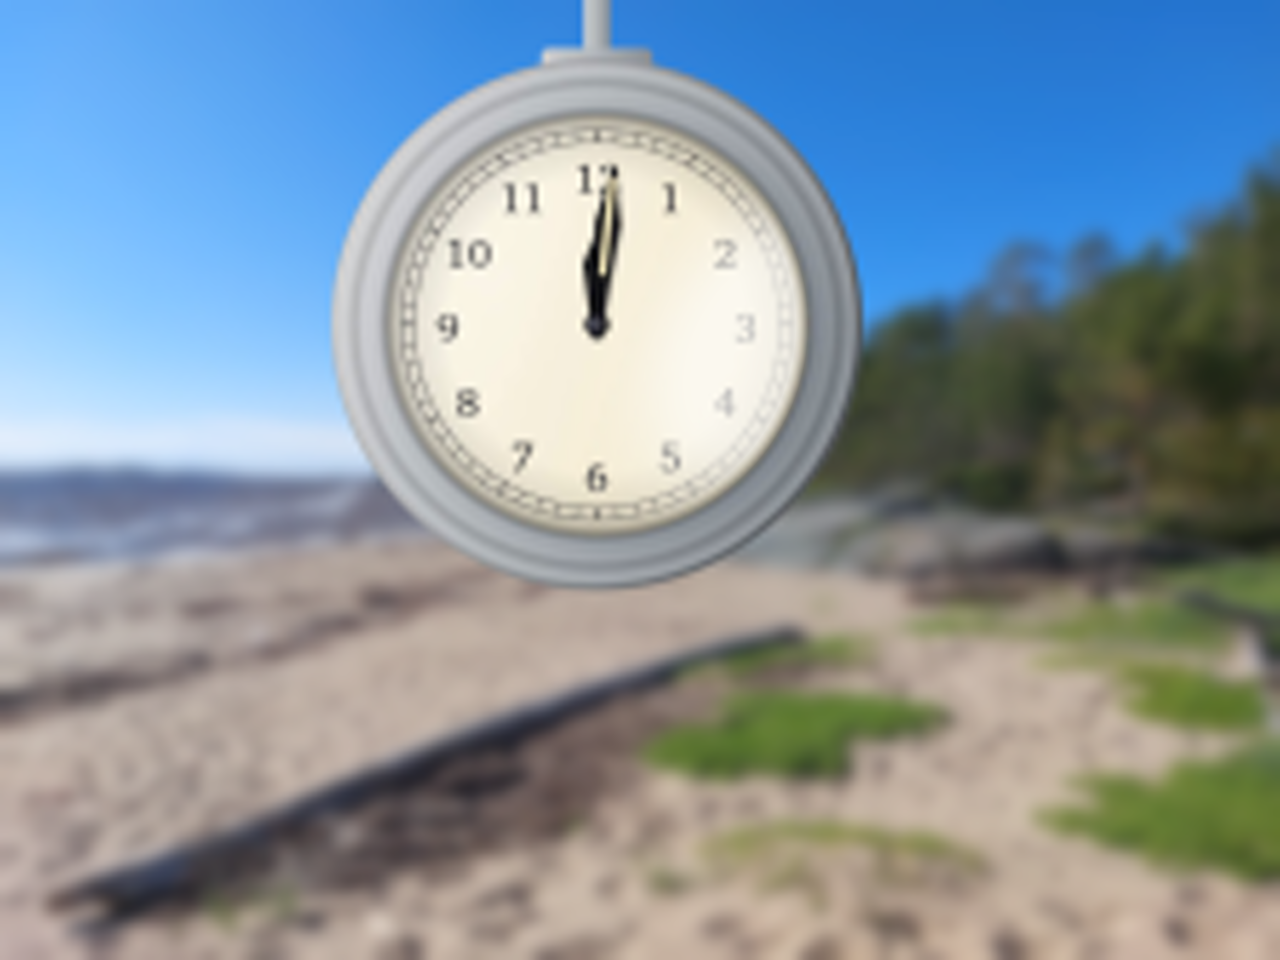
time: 12:01
